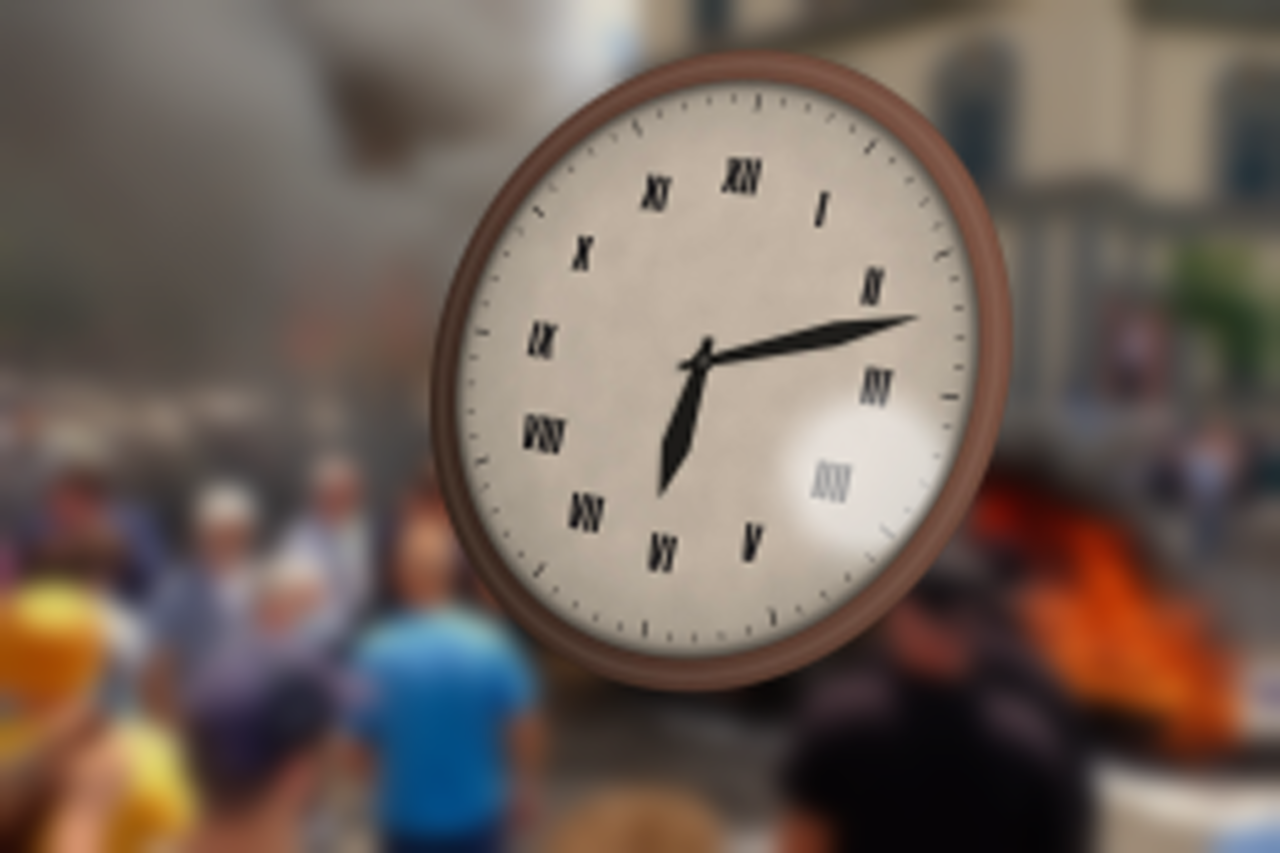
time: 6:12
